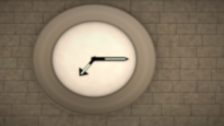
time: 7:15
